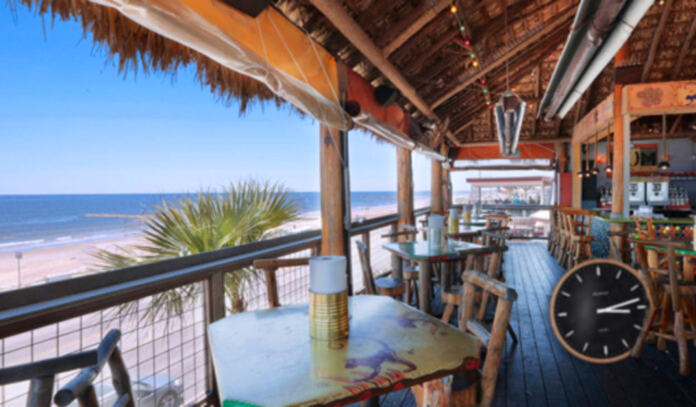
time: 3:13
